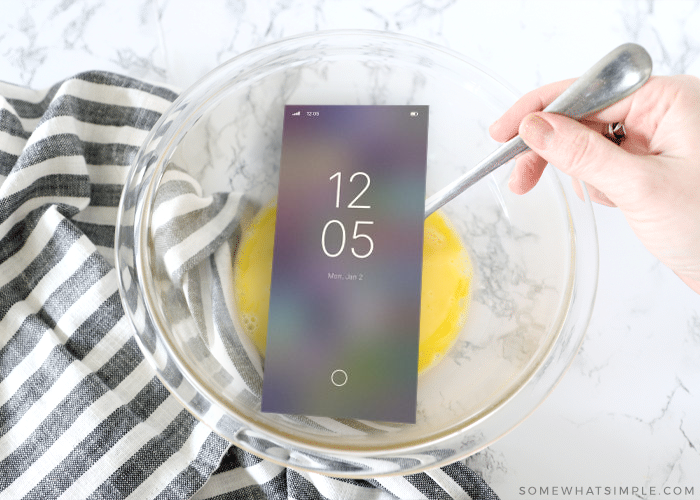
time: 12:05
